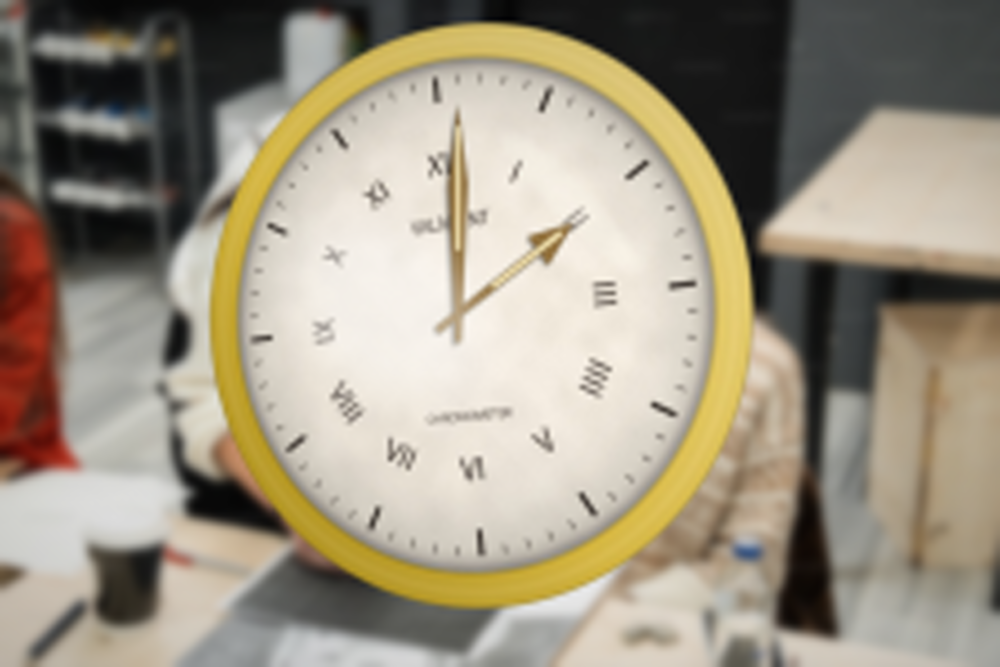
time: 2:01
